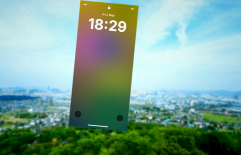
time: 18:29
